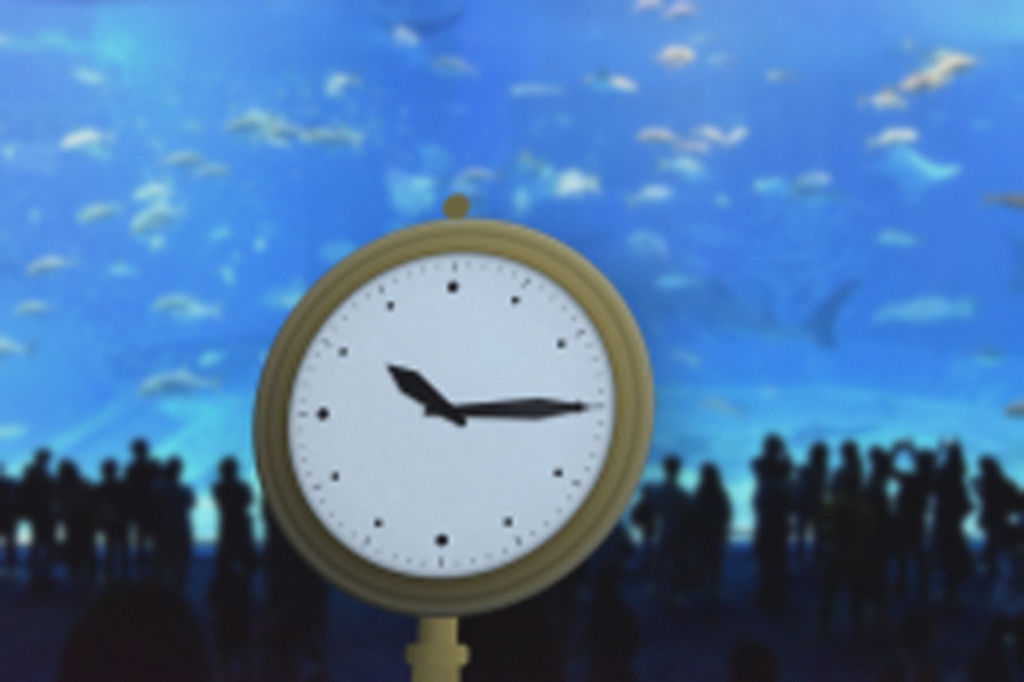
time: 10:15
